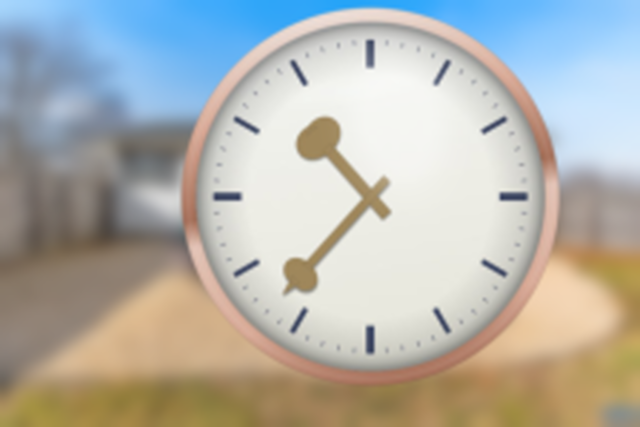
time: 10:37
